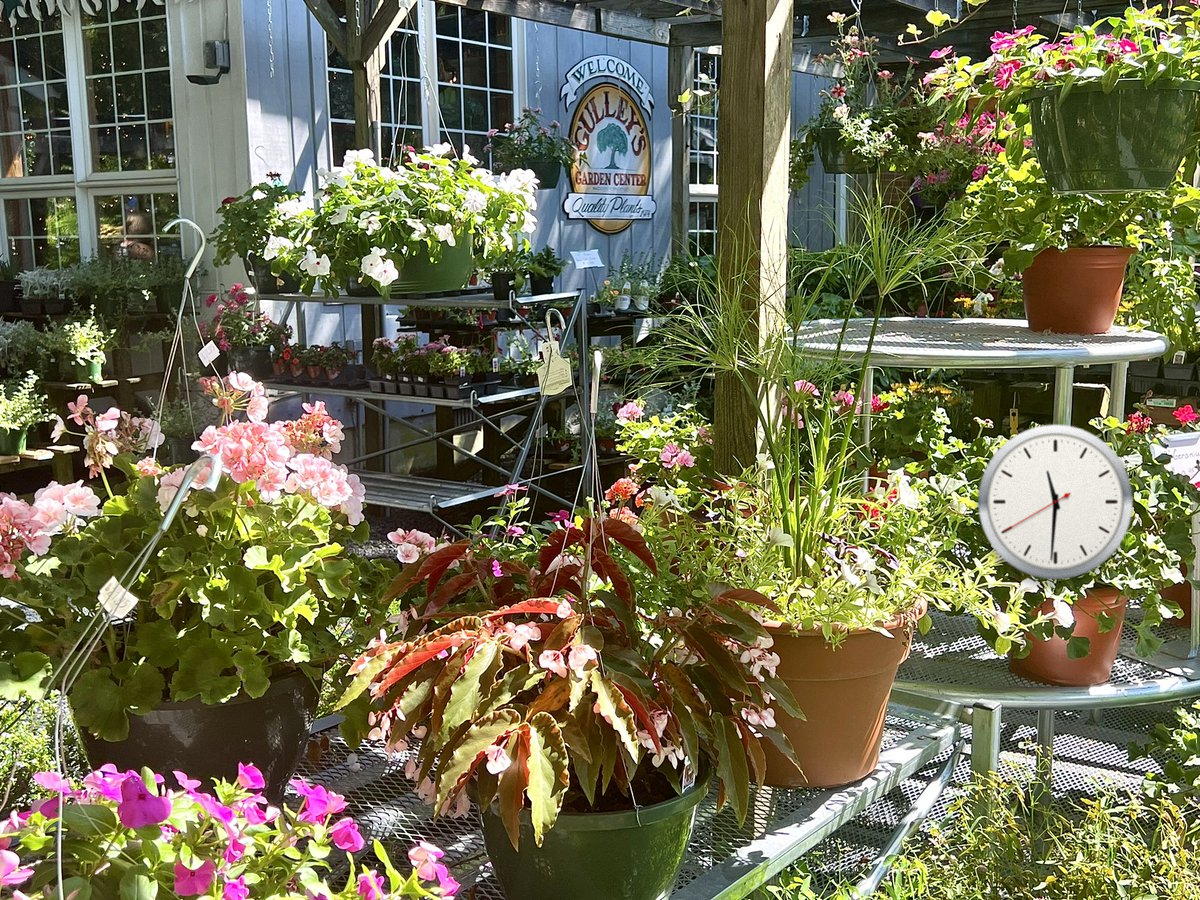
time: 11:30:40
